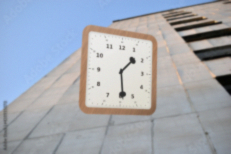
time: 1:29
